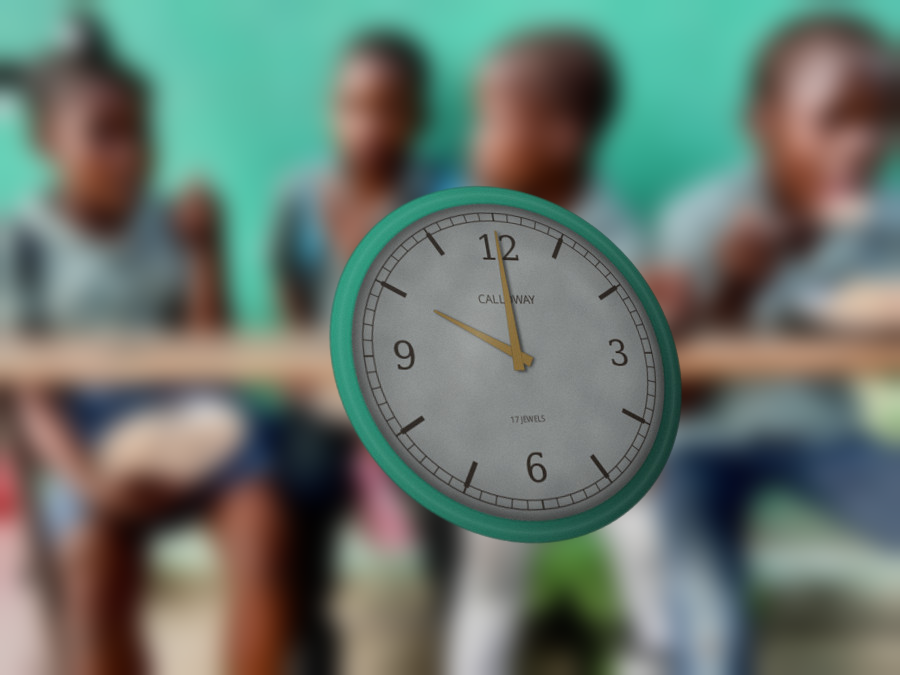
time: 10:00
